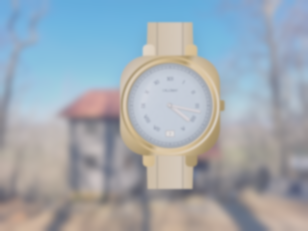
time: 4:17
